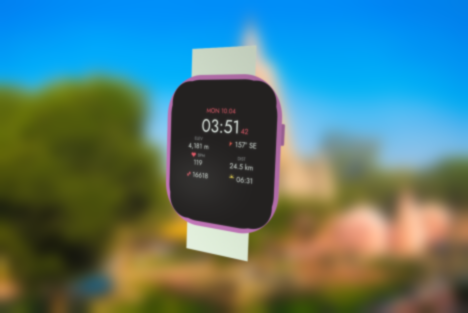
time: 3:51
